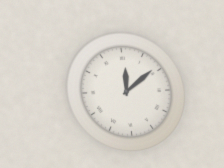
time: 12:09
